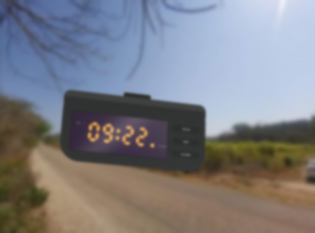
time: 9:22
